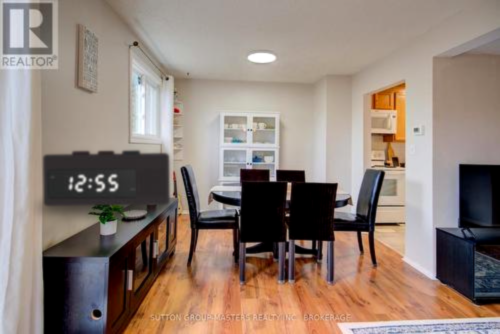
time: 12:55
